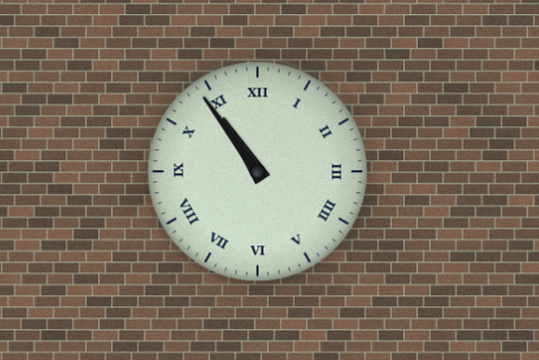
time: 10:54
